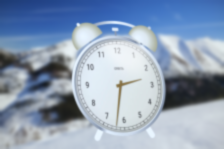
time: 2:32
